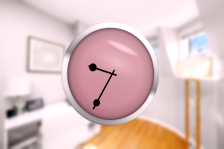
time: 9:35
